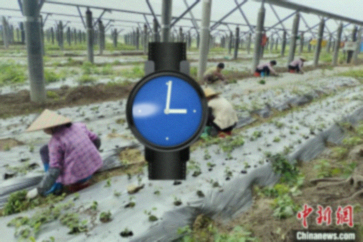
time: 3:01
